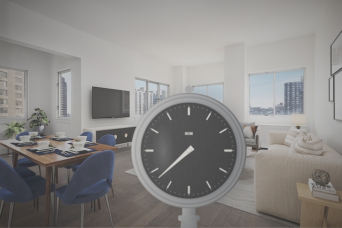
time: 7:38
